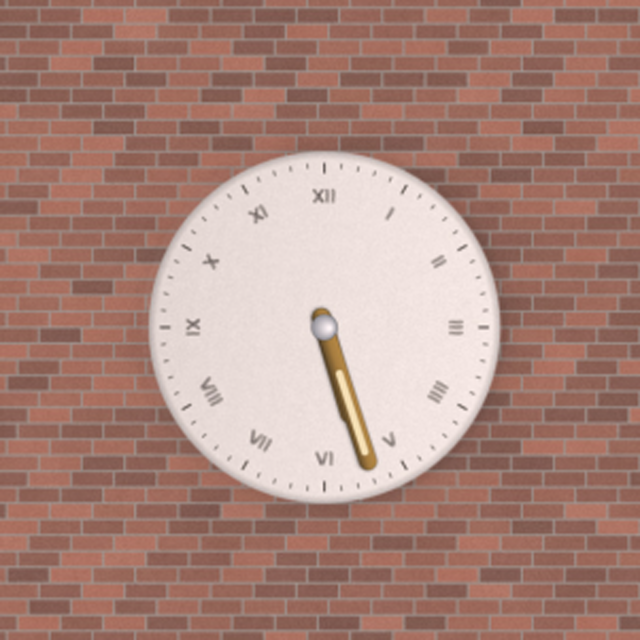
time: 5:27
